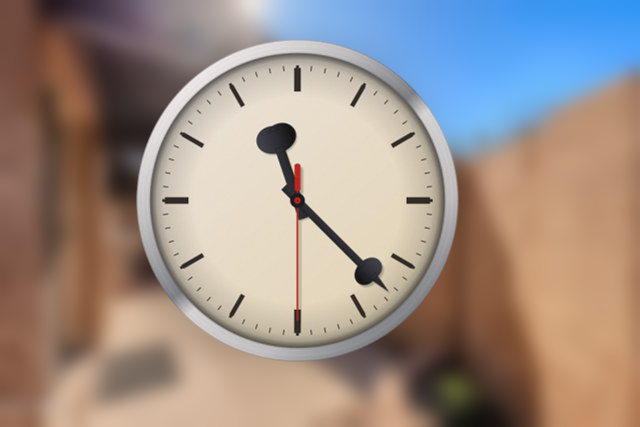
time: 11:22:30
